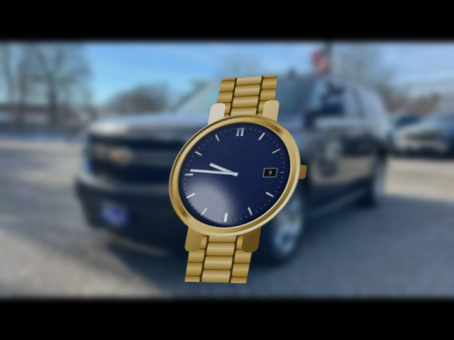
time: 9:46
